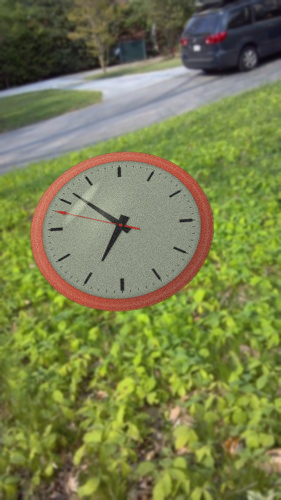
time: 6:51:48
